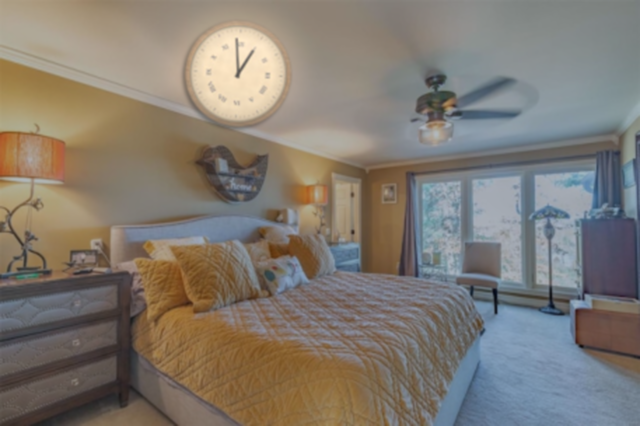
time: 12:59
